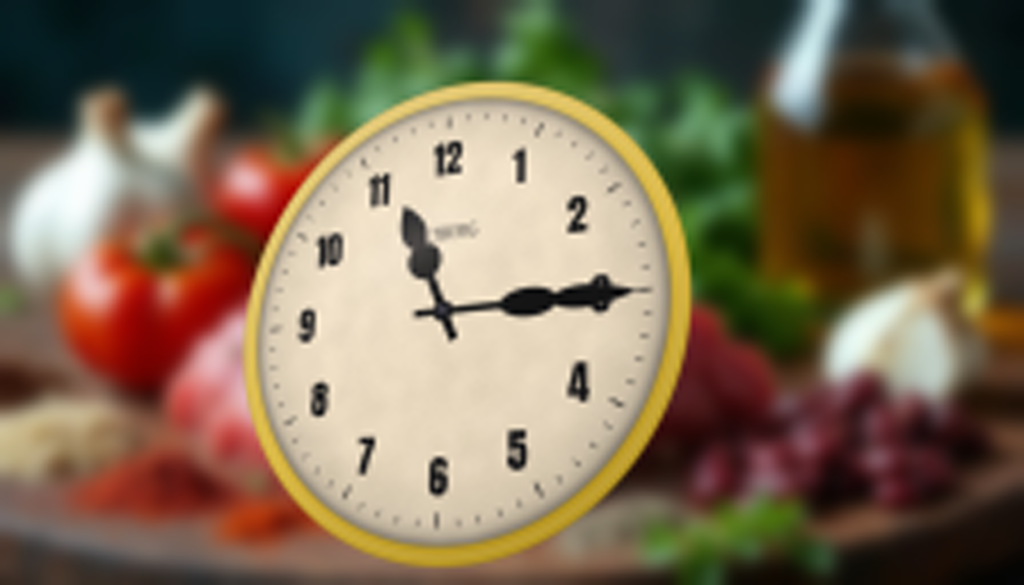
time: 11:15
